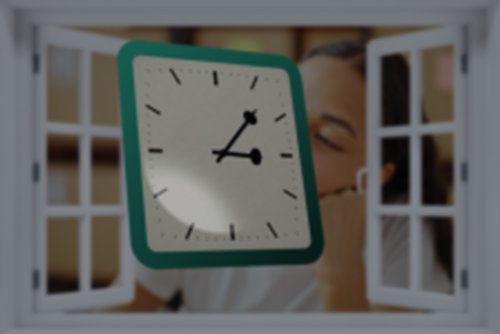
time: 3:07
